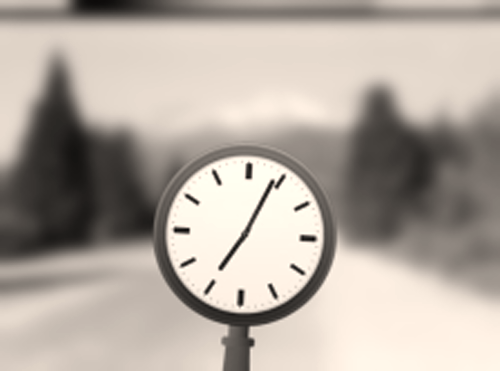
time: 7:04
